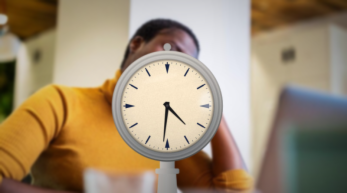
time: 4:31
